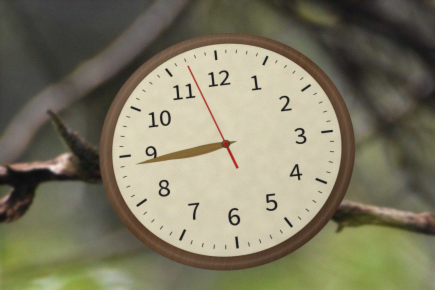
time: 8:43:57
